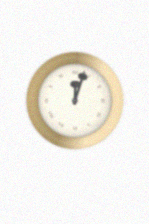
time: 12:03
